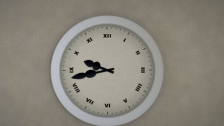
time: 9:43
